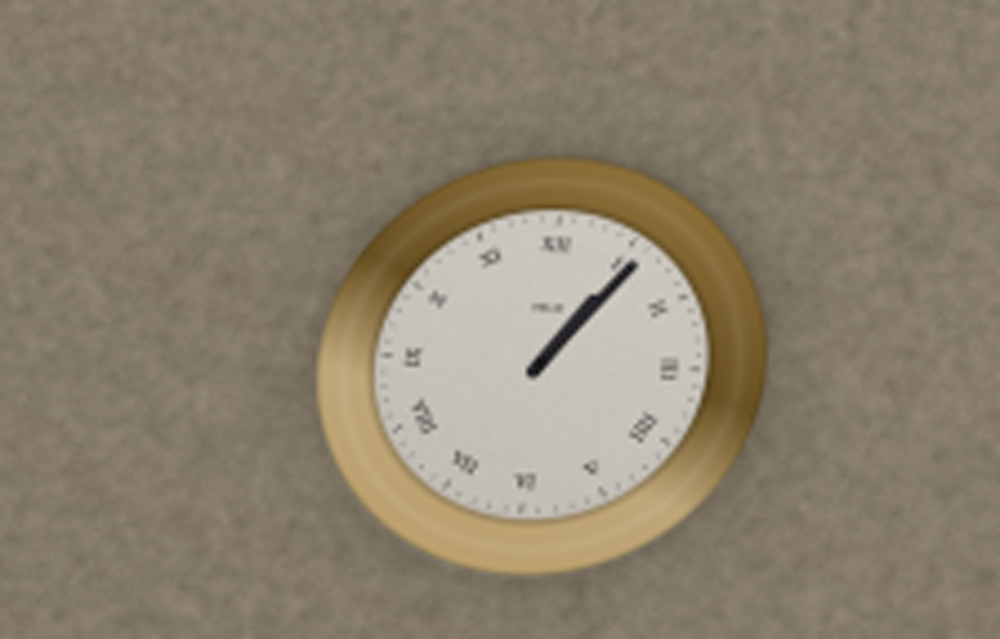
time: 1:06
